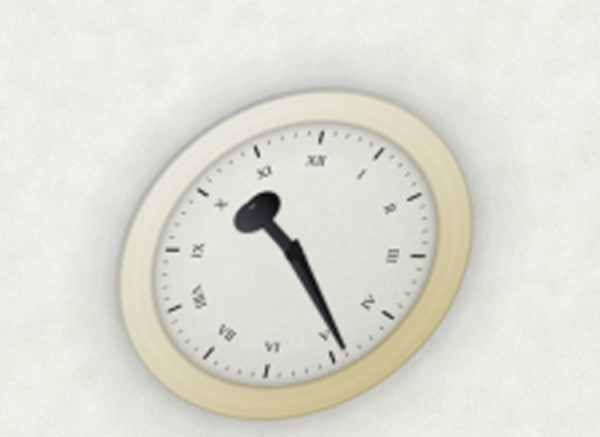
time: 10:24
